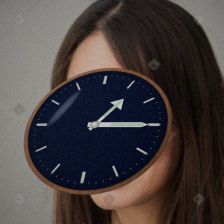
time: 1:15
